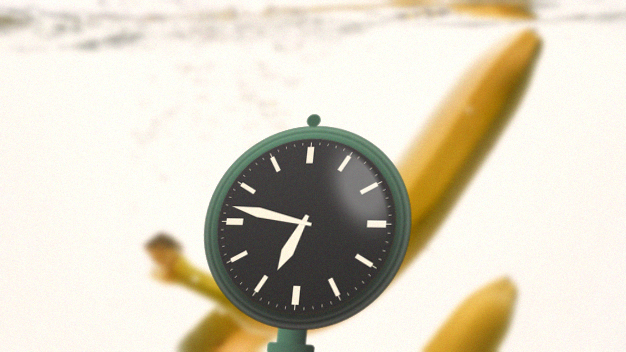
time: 6:47
